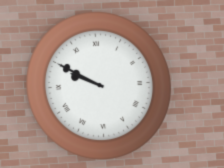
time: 9:50
